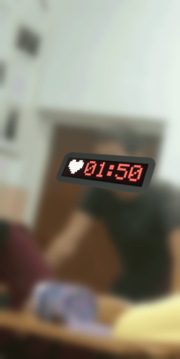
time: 1:50
